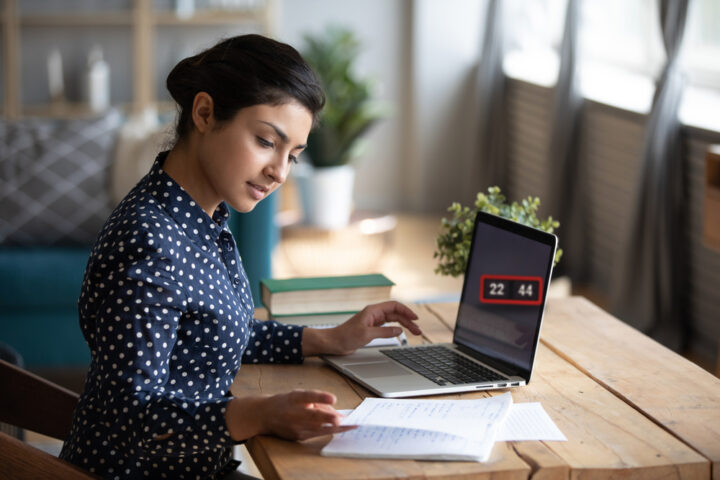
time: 22:44
